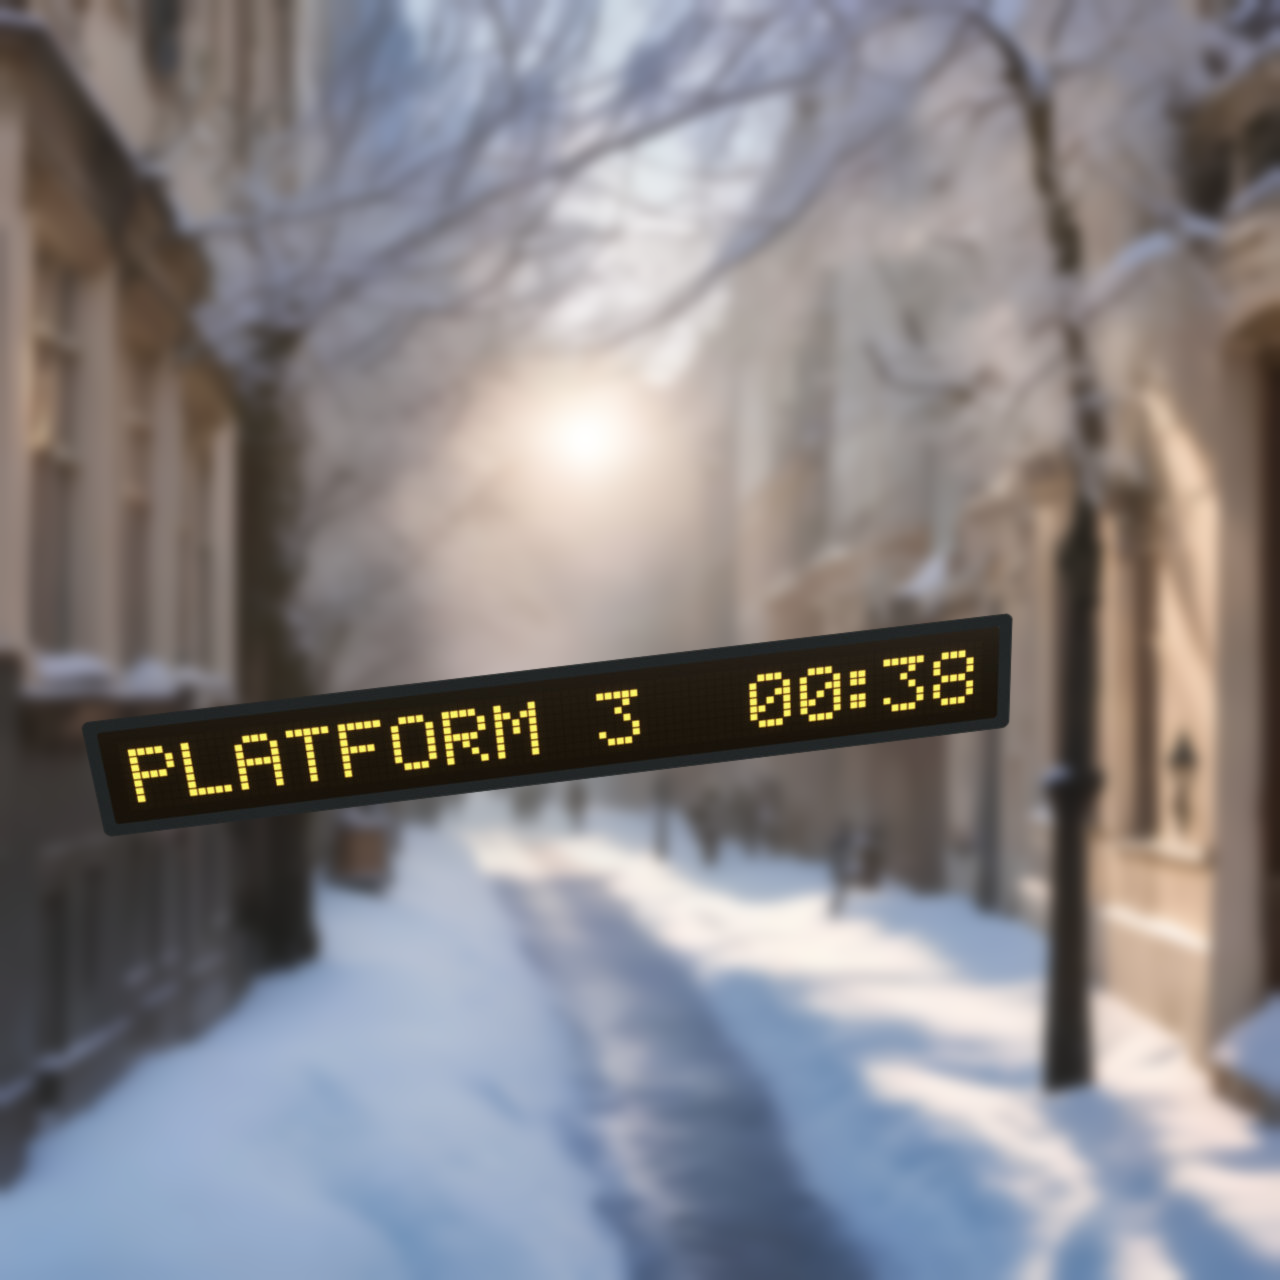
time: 0:38
